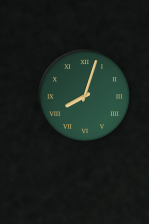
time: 8:03
